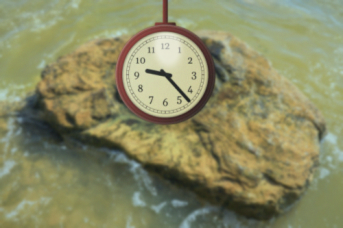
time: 9:23
